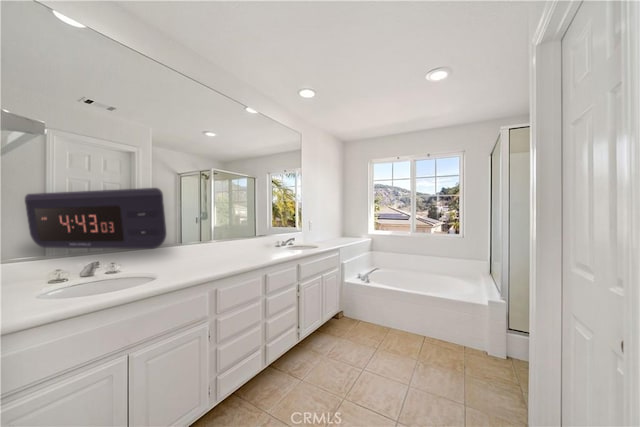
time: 4:43:03
